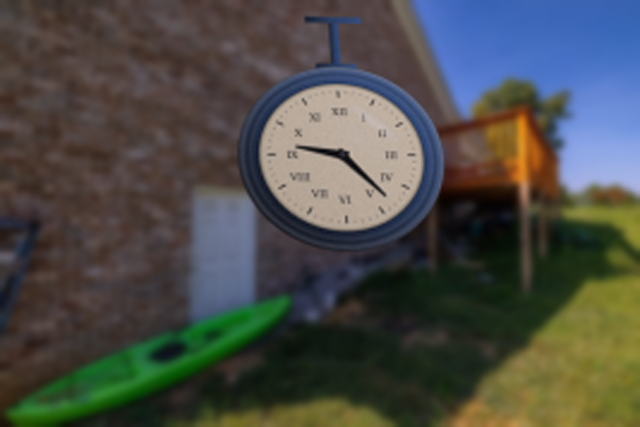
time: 9:23
